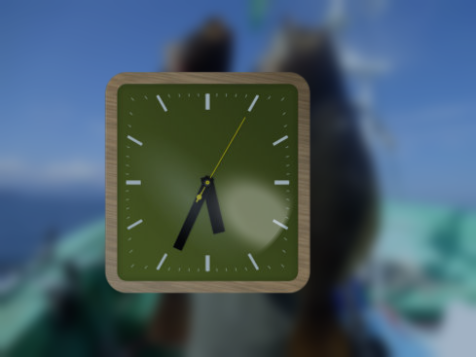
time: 5:34:05
